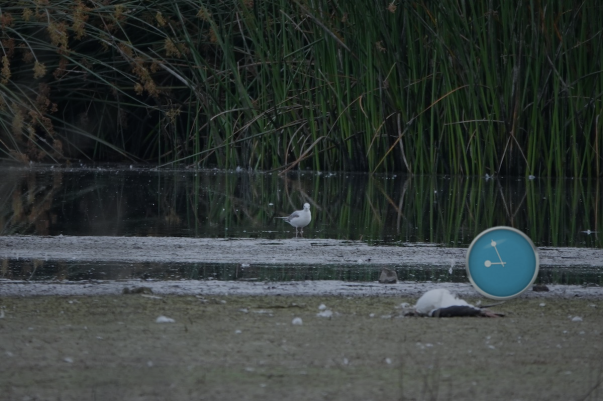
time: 8:56
